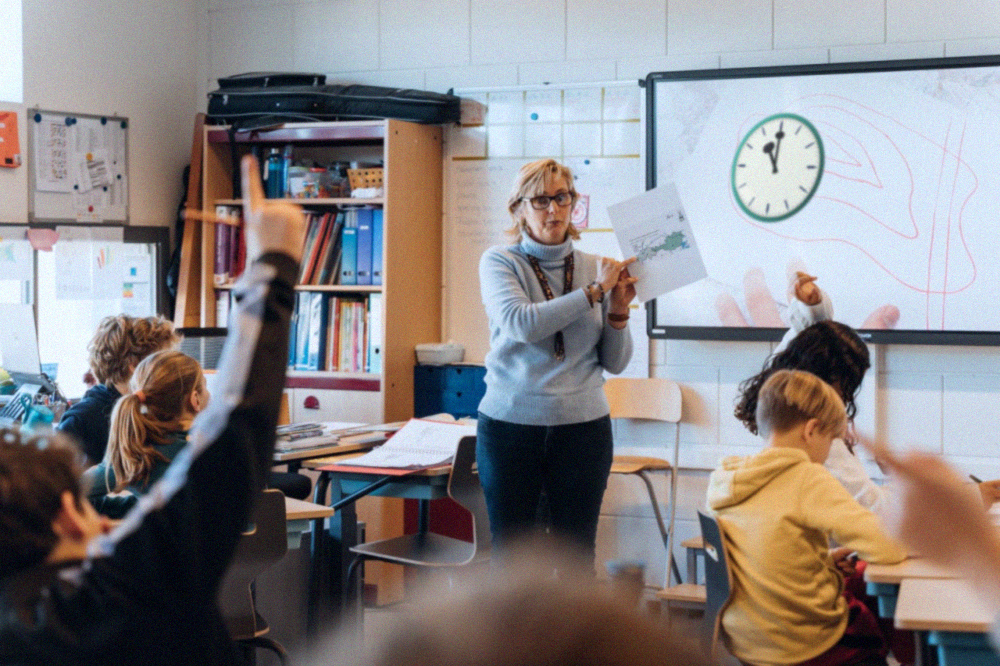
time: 11:00
